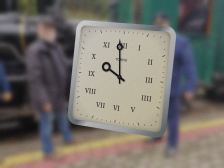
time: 9:59
